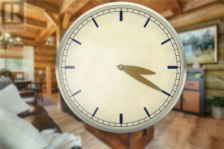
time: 3:20
